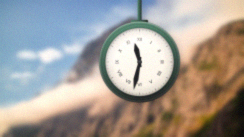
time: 11:32
